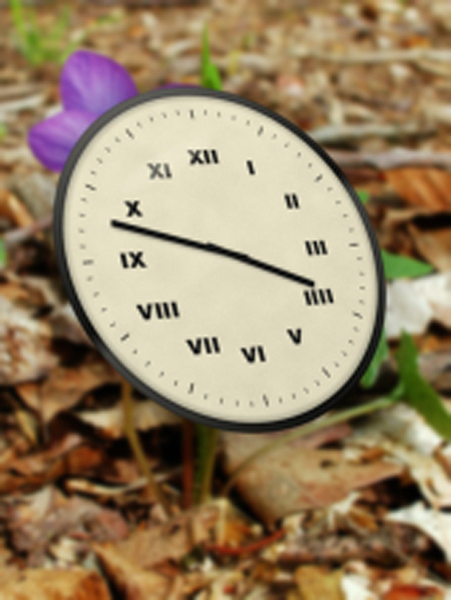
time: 3:48
